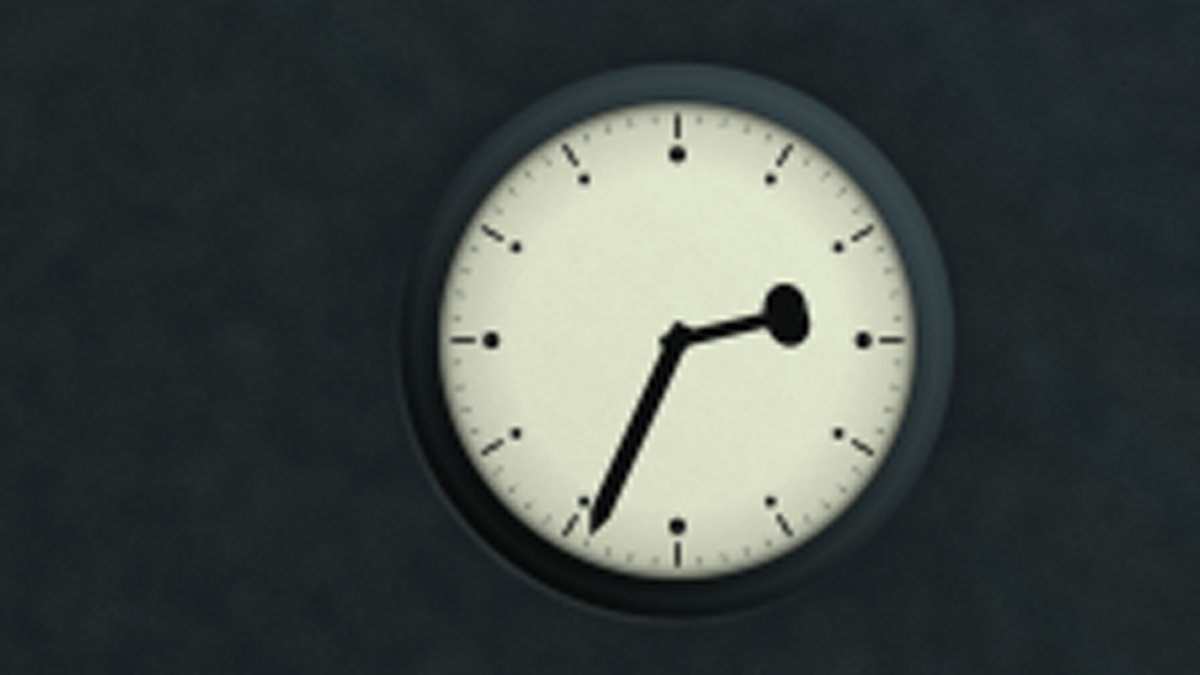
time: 2:34
